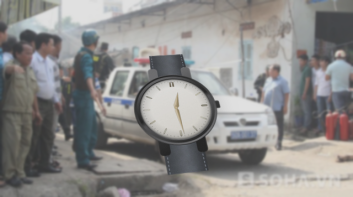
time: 12:29
